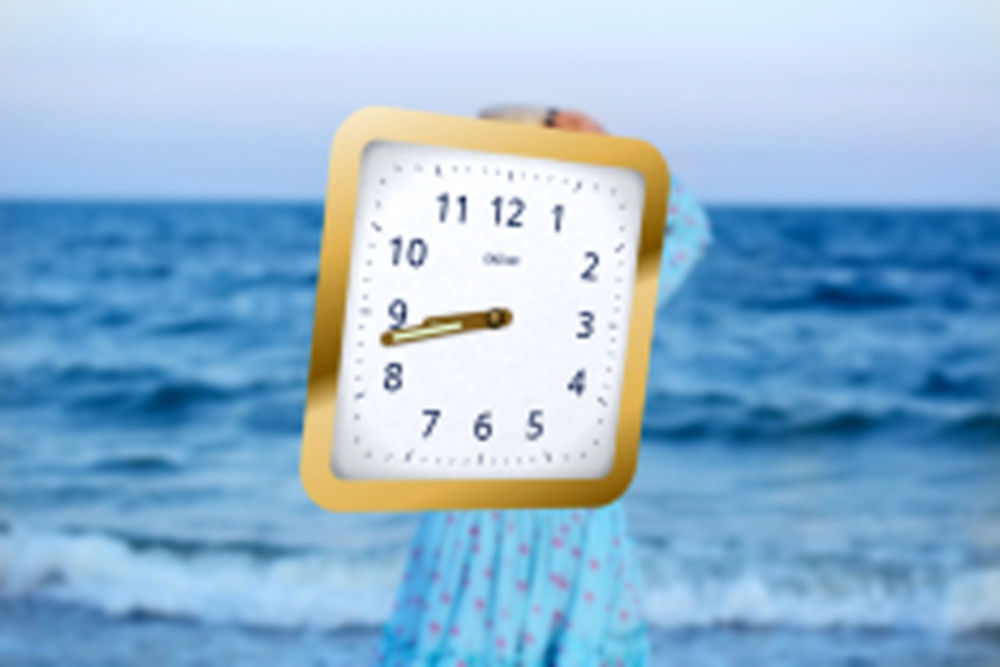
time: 8:43
